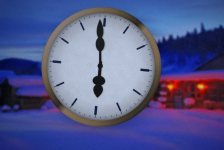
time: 5:59
